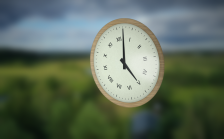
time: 5:02
